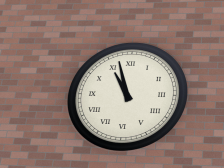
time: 10:57
